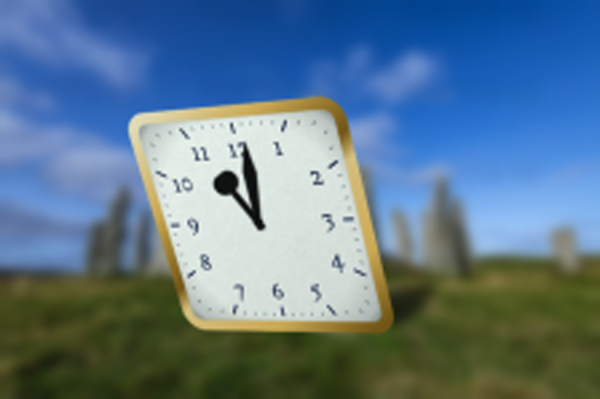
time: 11:01
